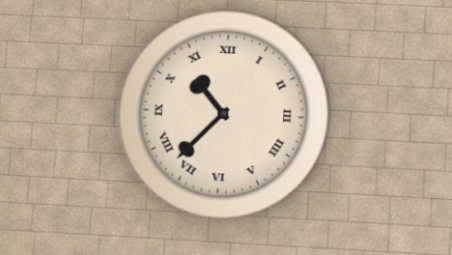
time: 10:37
